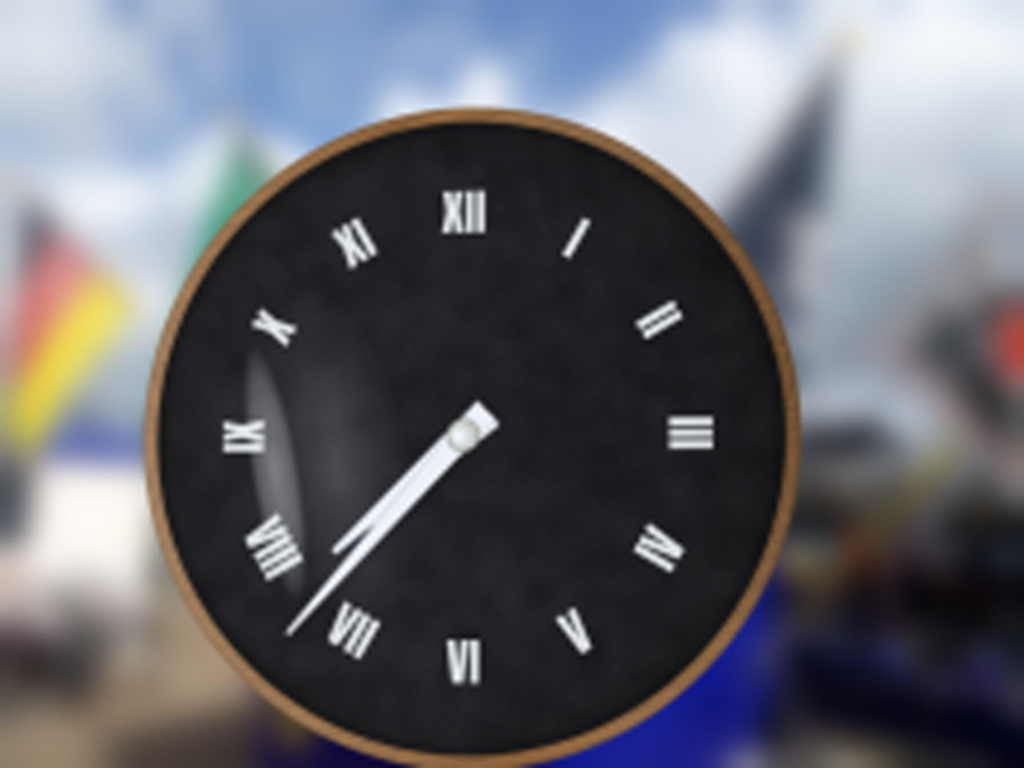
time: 7:37
